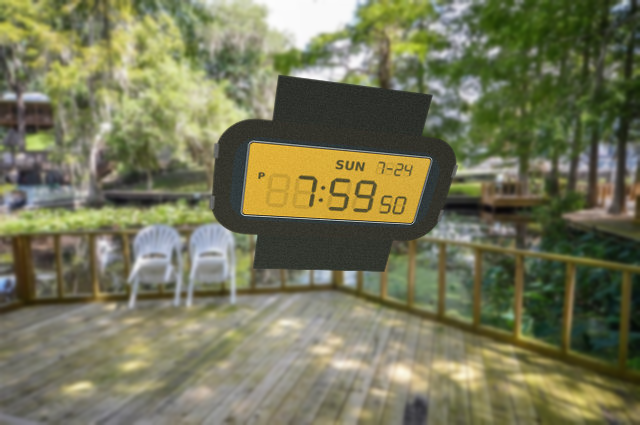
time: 7:59:50
